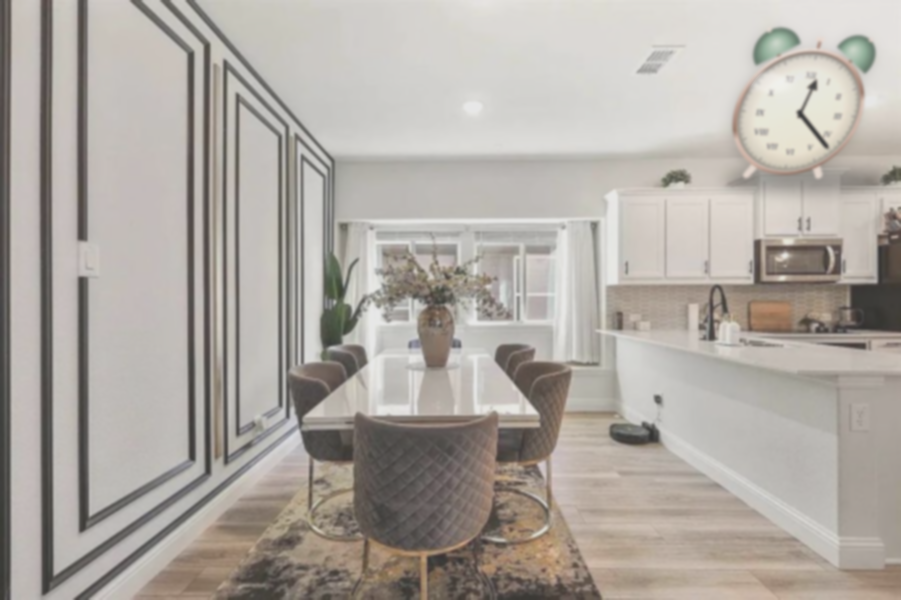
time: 12:22
